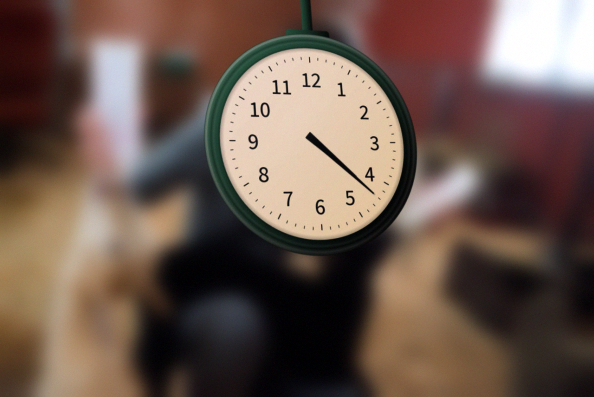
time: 4:22
